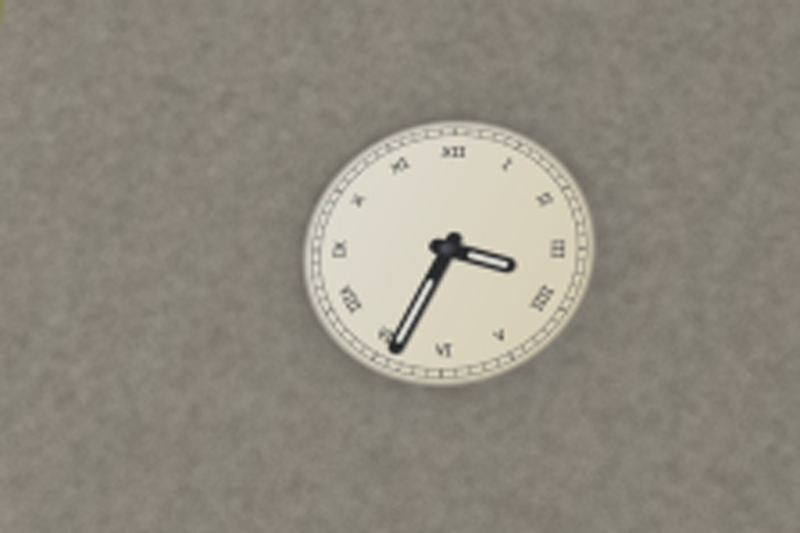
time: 3:34
